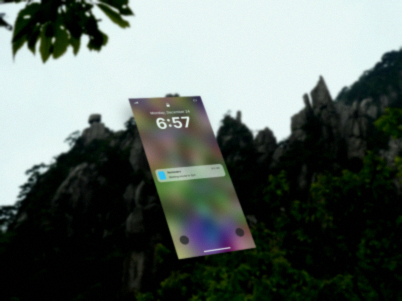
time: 6:57
